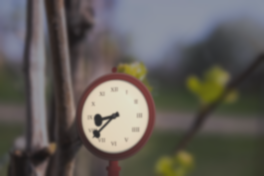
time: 8:38
